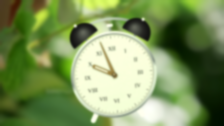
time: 9:57
